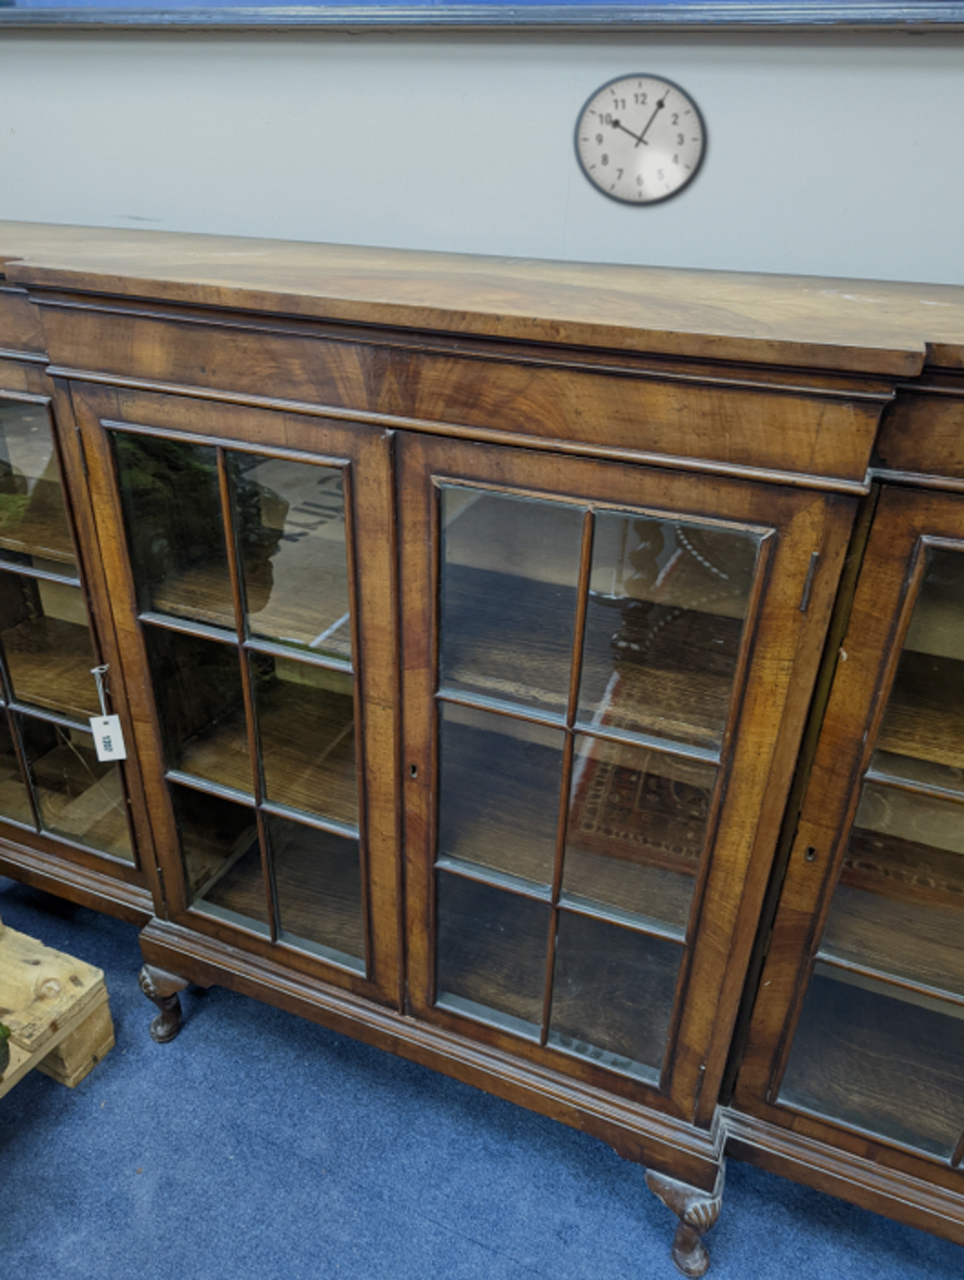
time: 10:05
